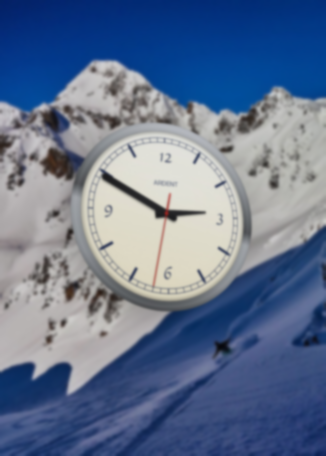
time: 2:49:32
